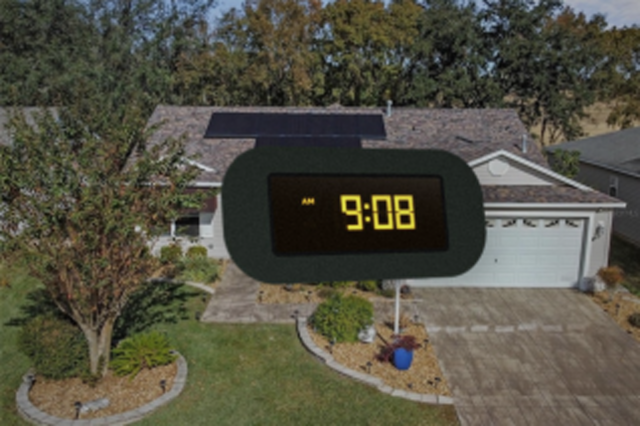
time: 9:08
